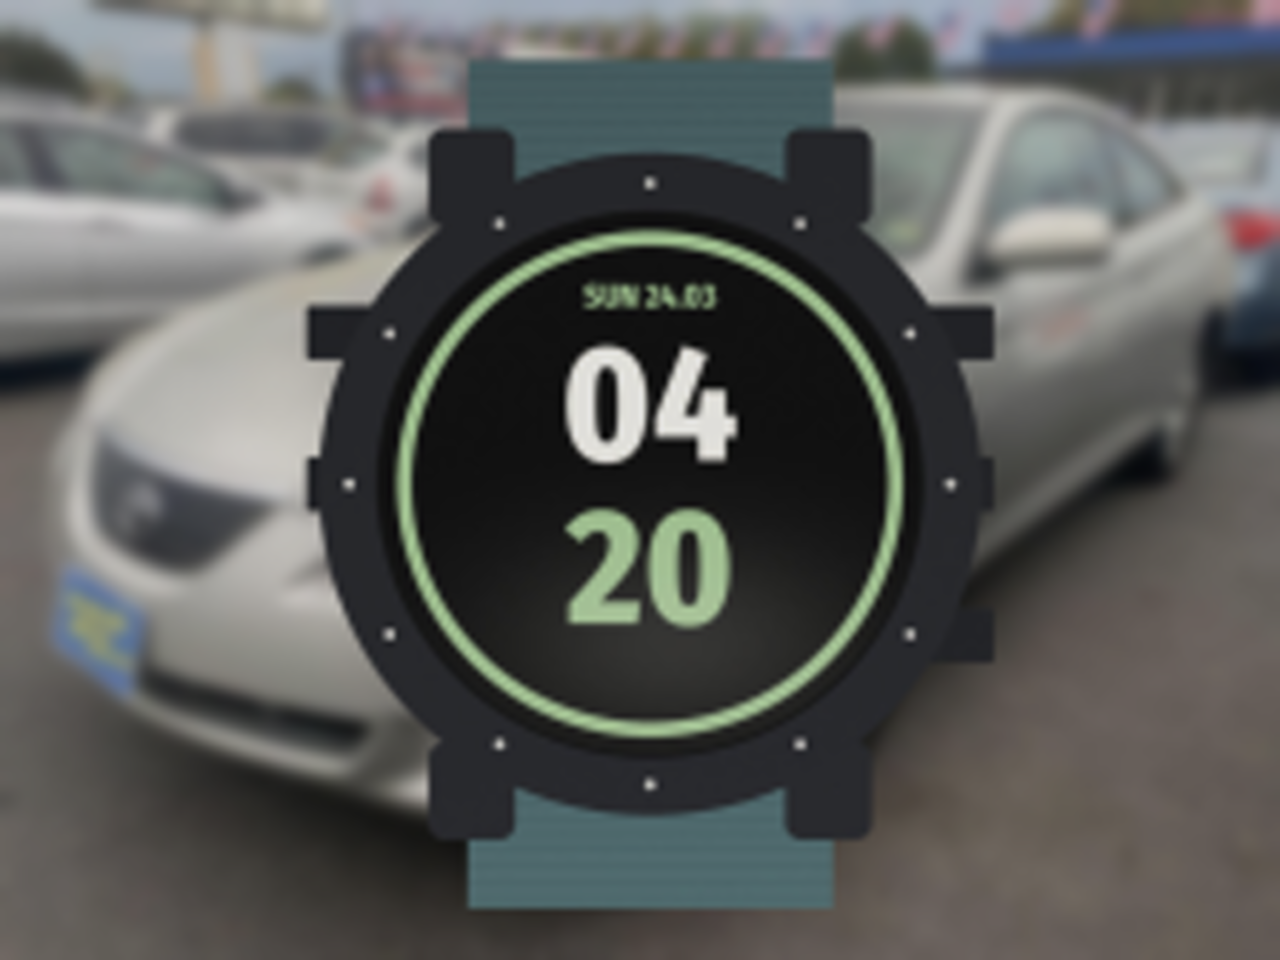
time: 4:20
